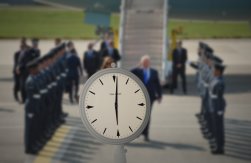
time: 6:01
